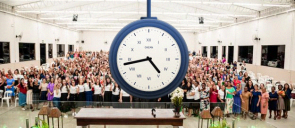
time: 4:43
